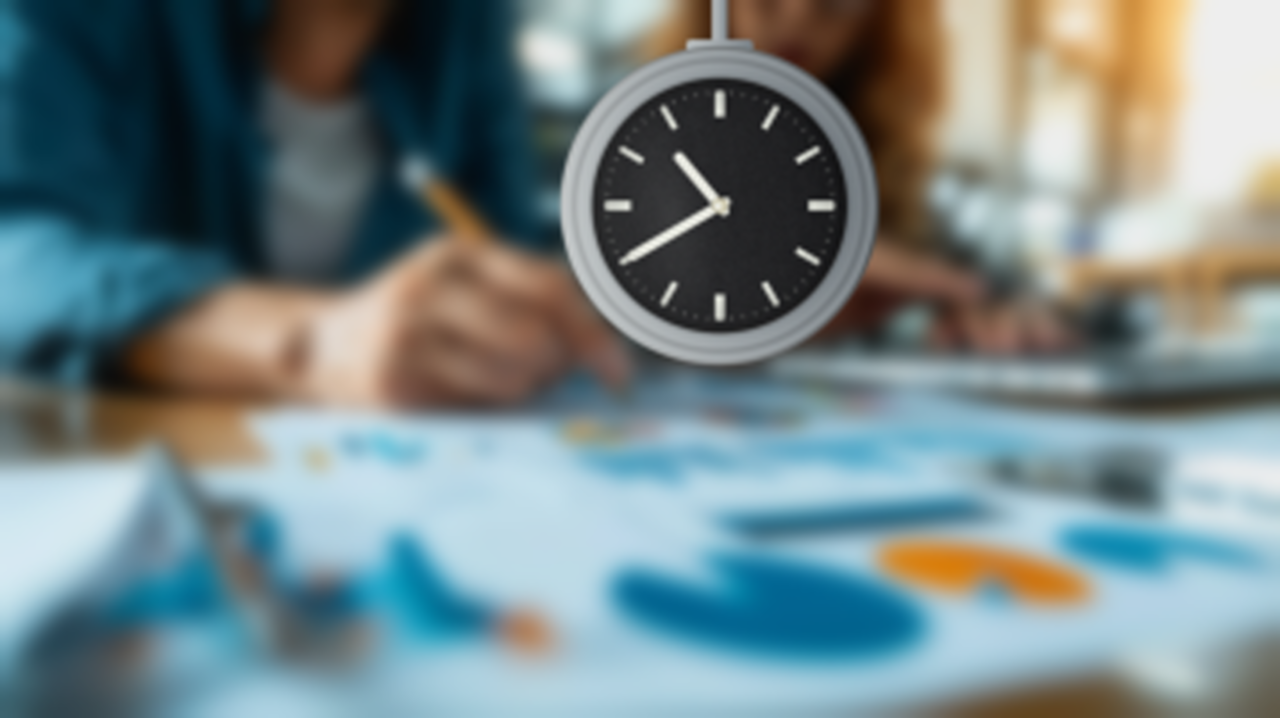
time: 10:40
